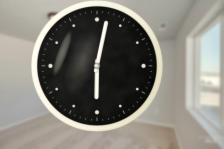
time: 6:02
